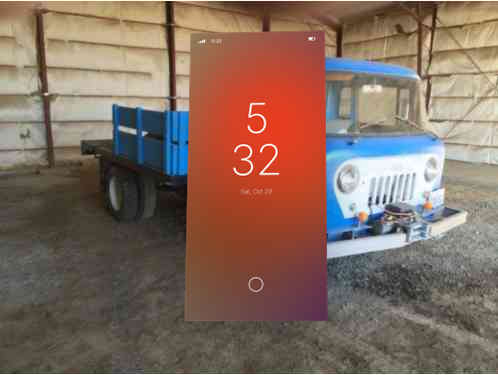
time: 5:32
